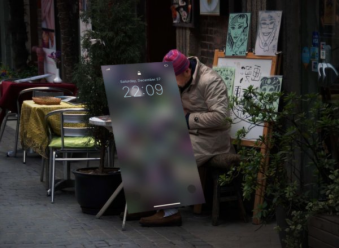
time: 22:09
